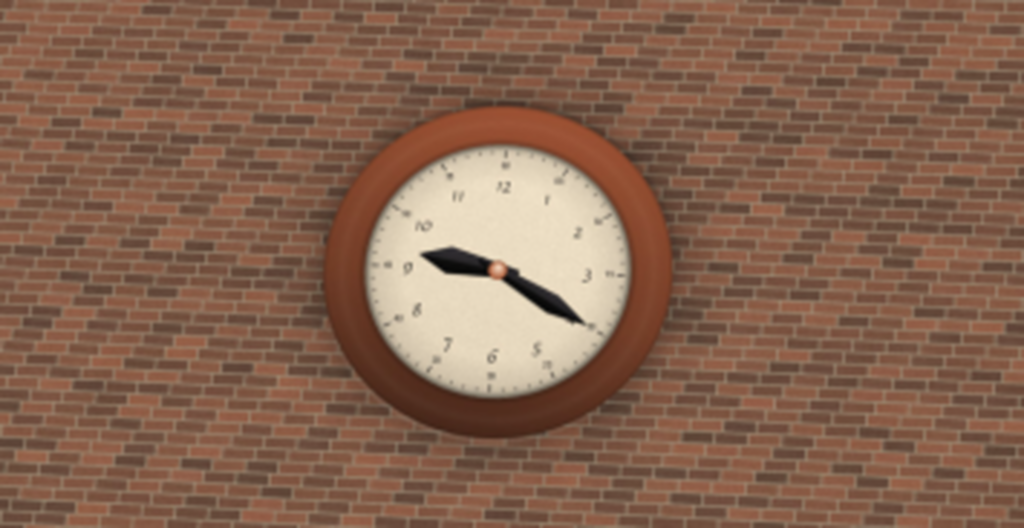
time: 9:20
